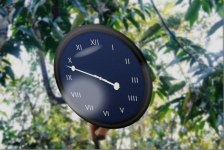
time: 3:48
